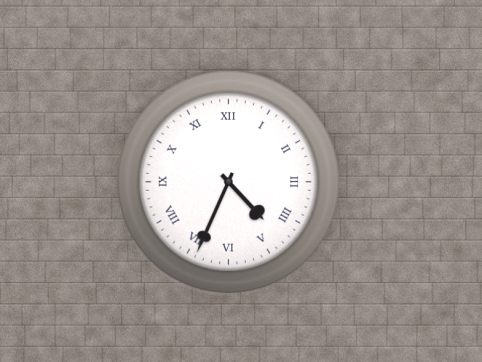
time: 4:34
